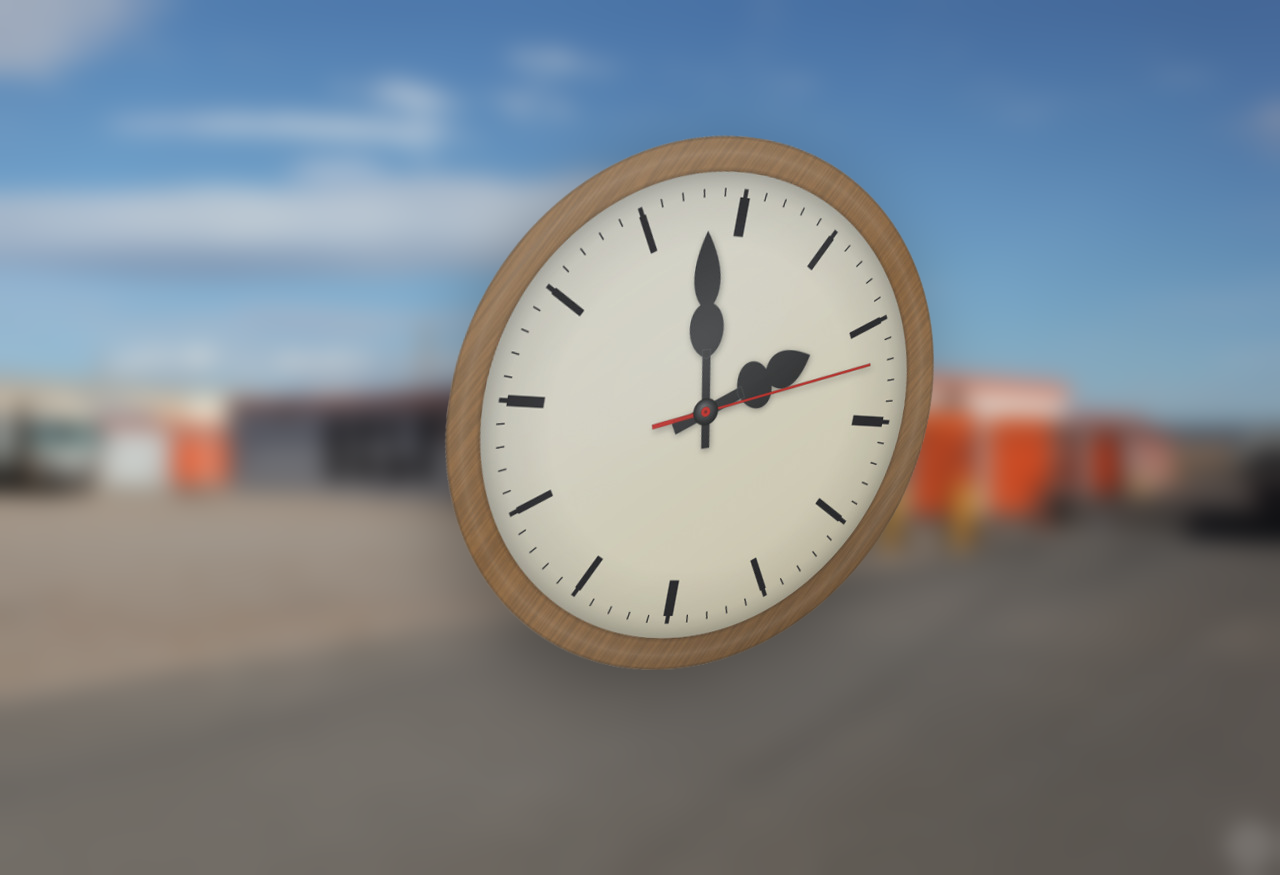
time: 1:58:12
